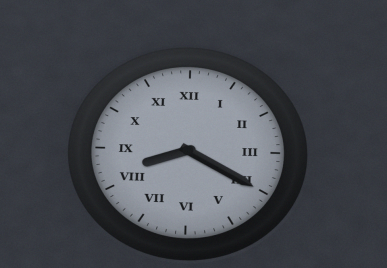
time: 8:20
